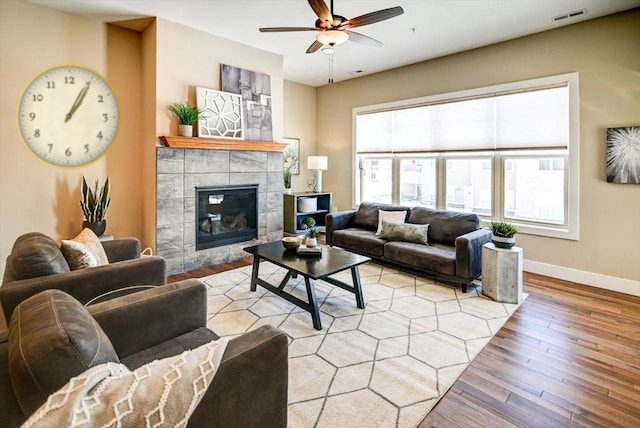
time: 1:05
